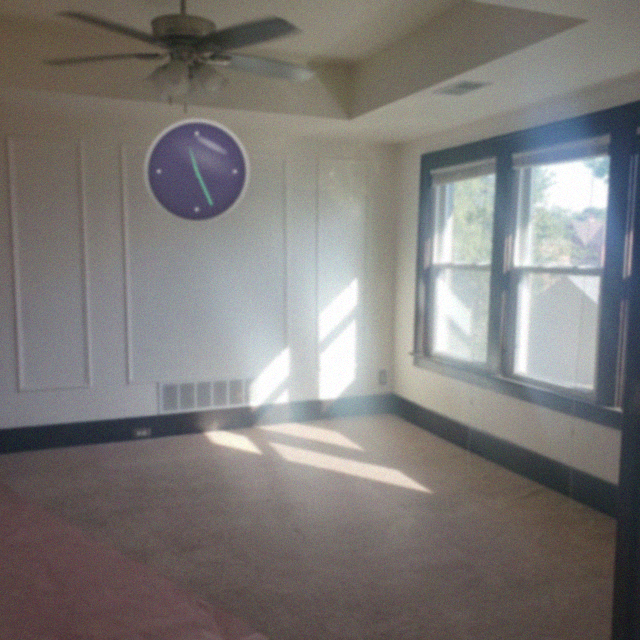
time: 11:26
